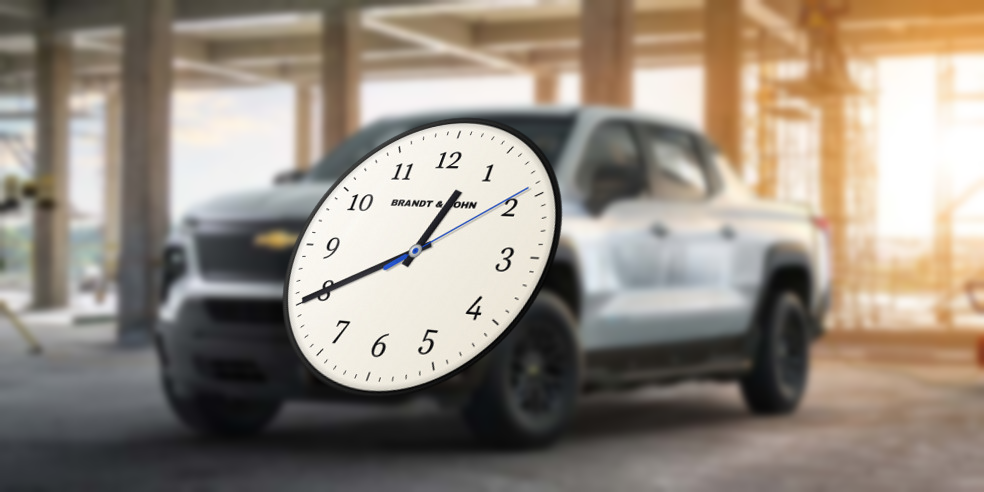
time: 12:40:09
